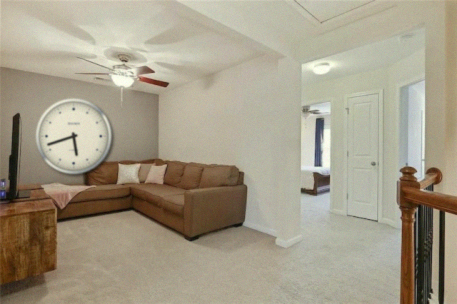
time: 5:42
